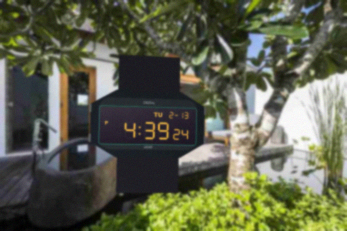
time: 4:39:24
